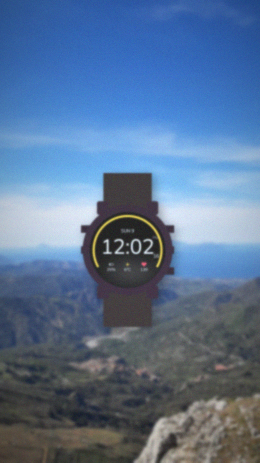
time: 12:02
